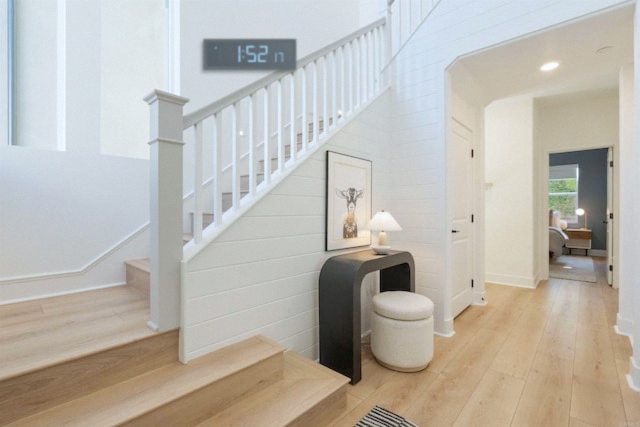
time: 1:52
